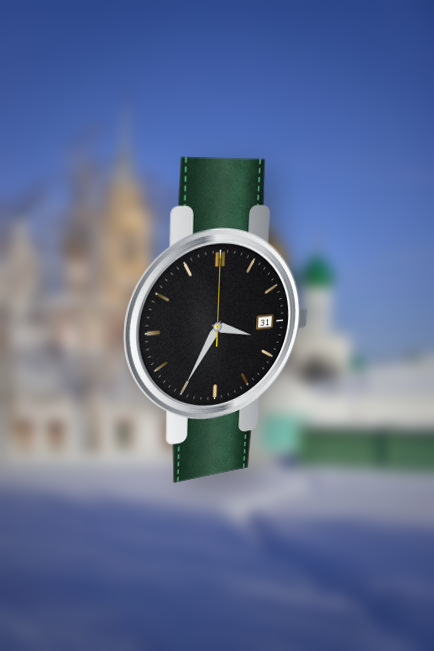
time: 3:35:00
